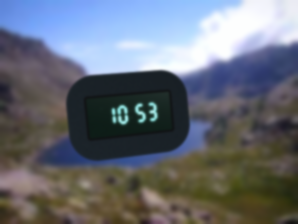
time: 10:53
